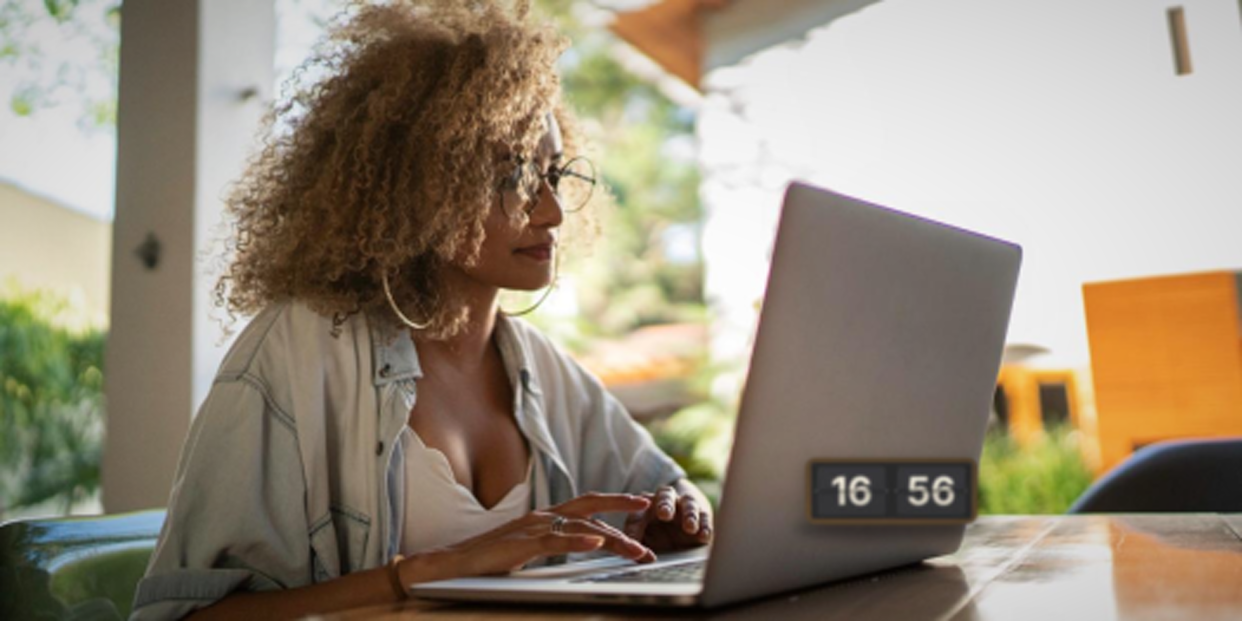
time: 16:56
